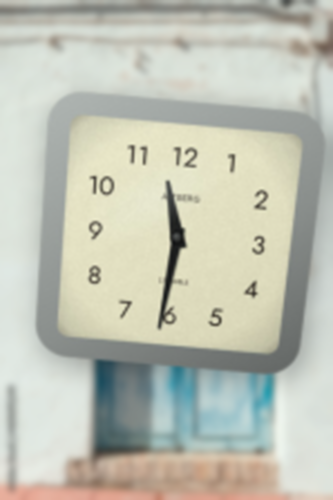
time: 11:31
